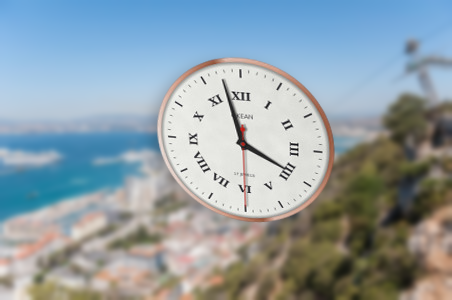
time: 3:57:30
